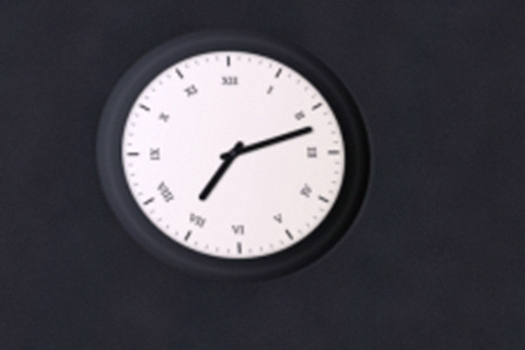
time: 7:12
